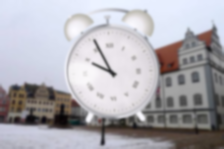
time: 9:56
